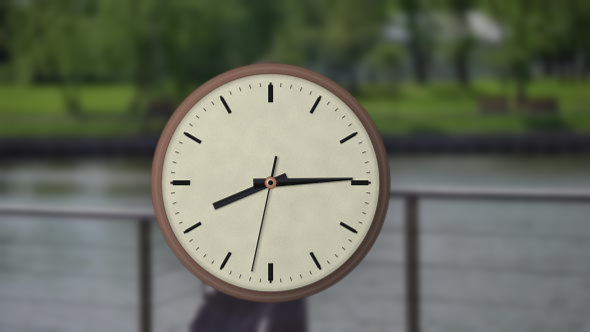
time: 8:14:32
